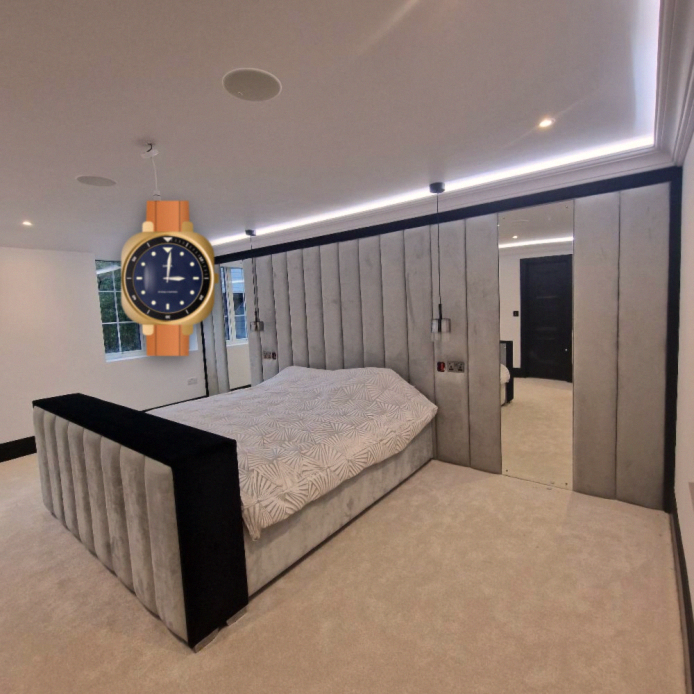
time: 3:01
